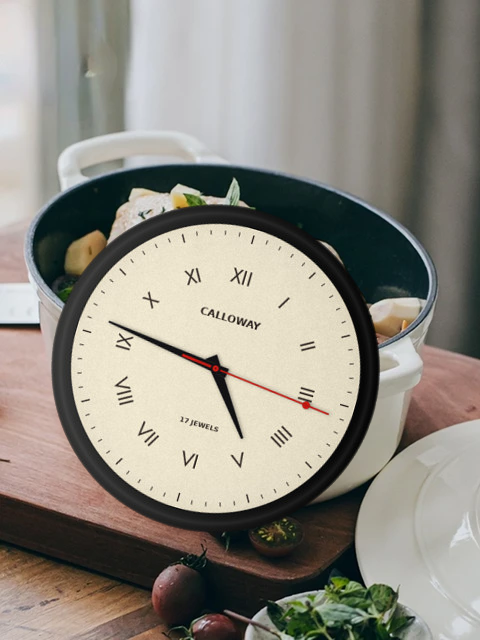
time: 4:46:16
